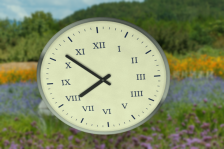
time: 7:52
